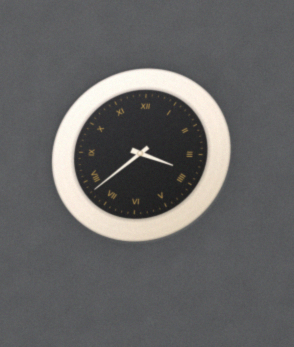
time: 3:38
